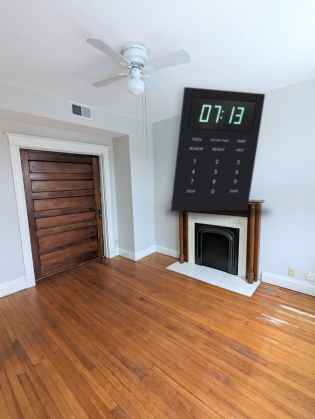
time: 7:13
